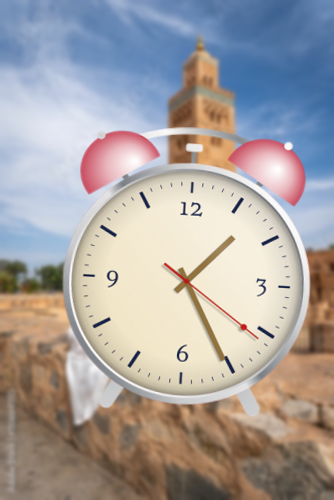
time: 1:25:21
